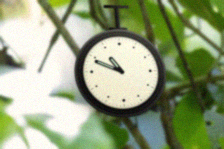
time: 10:49
